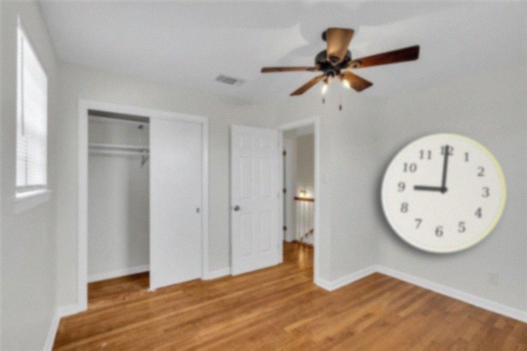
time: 9:00
